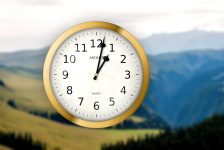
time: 1:02
